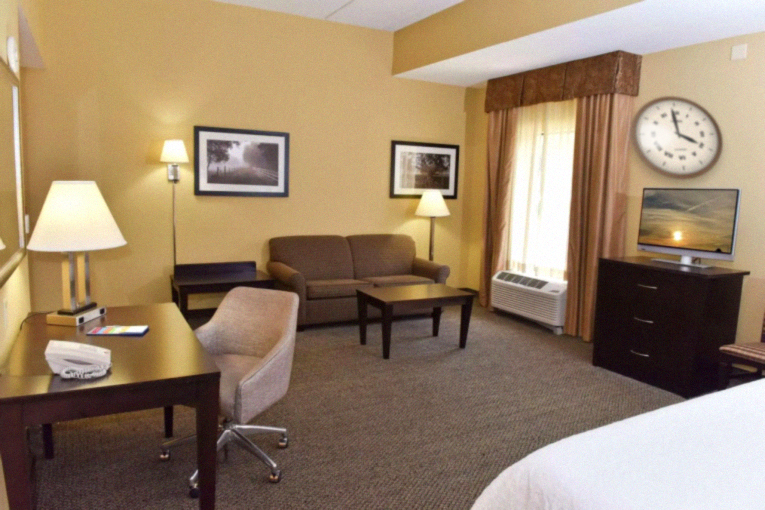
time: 3:59
